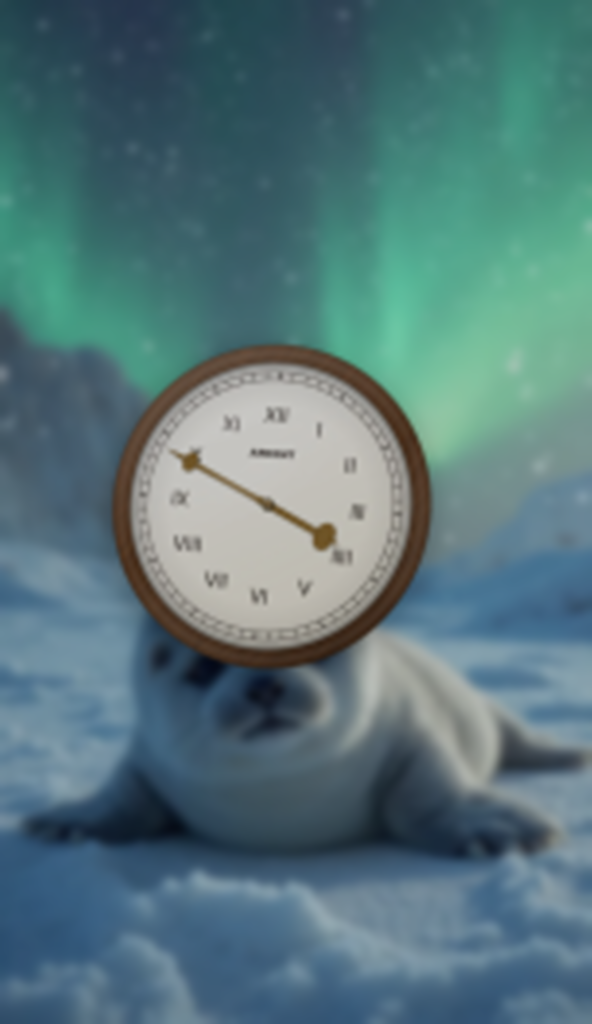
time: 3:49
